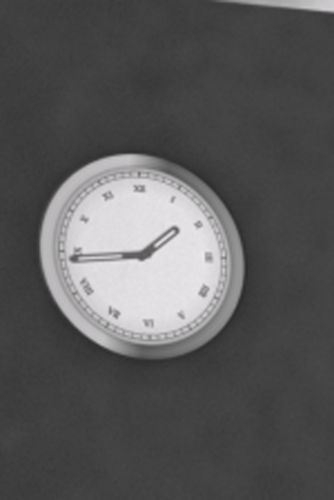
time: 1:44
